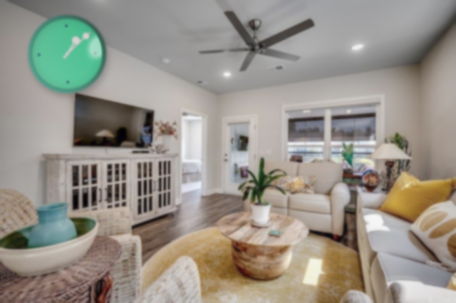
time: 1:08
